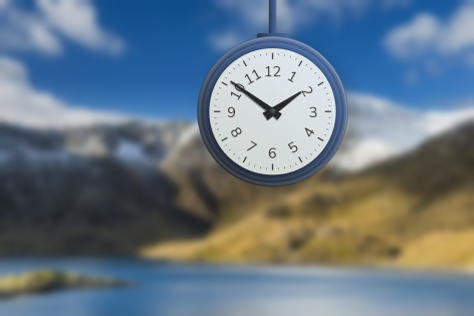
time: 1:51
